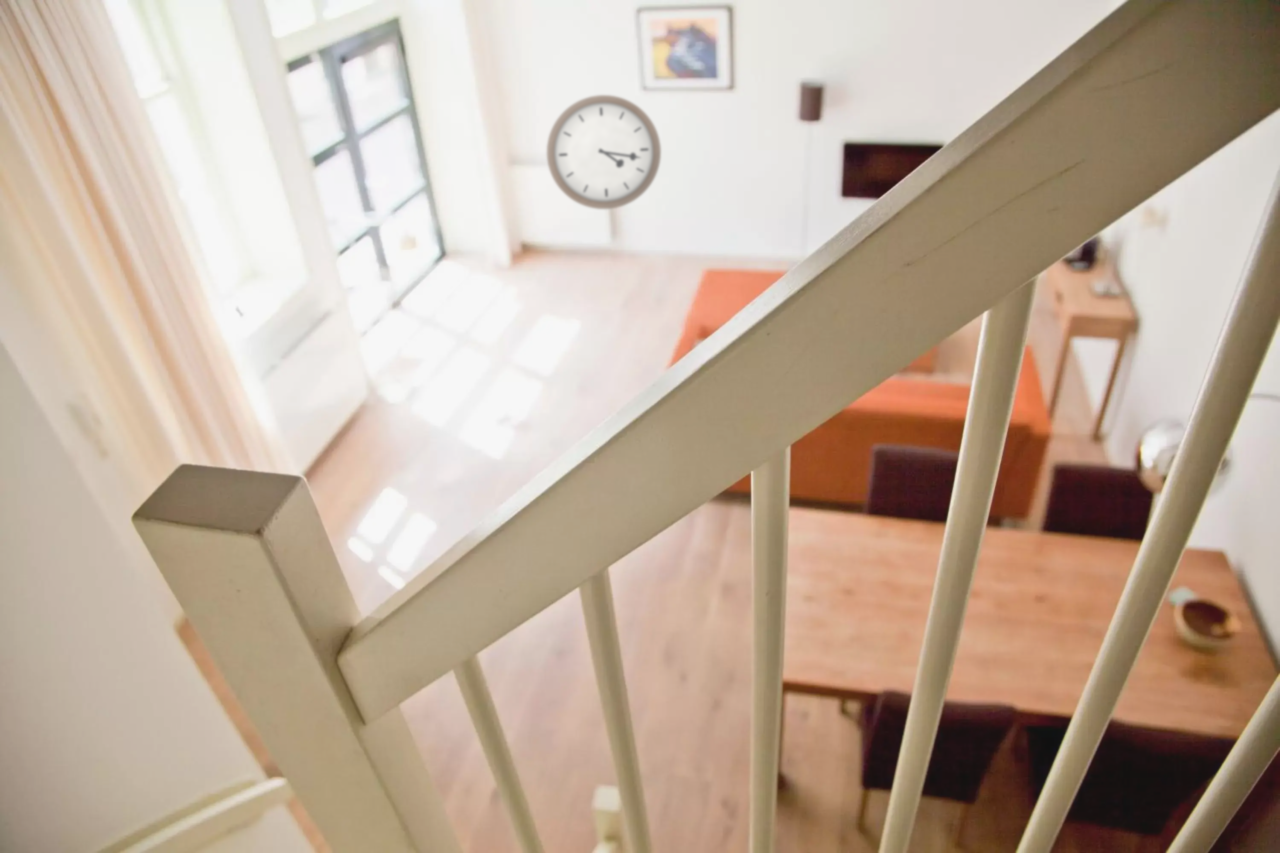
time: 4:17
